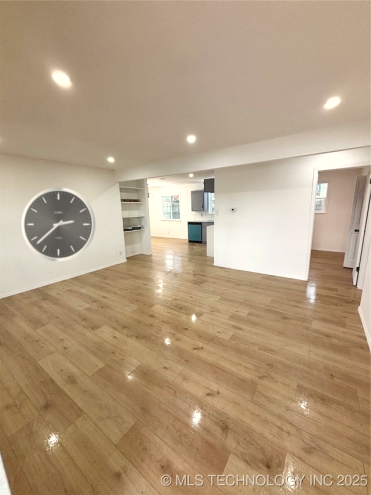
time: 2:38
